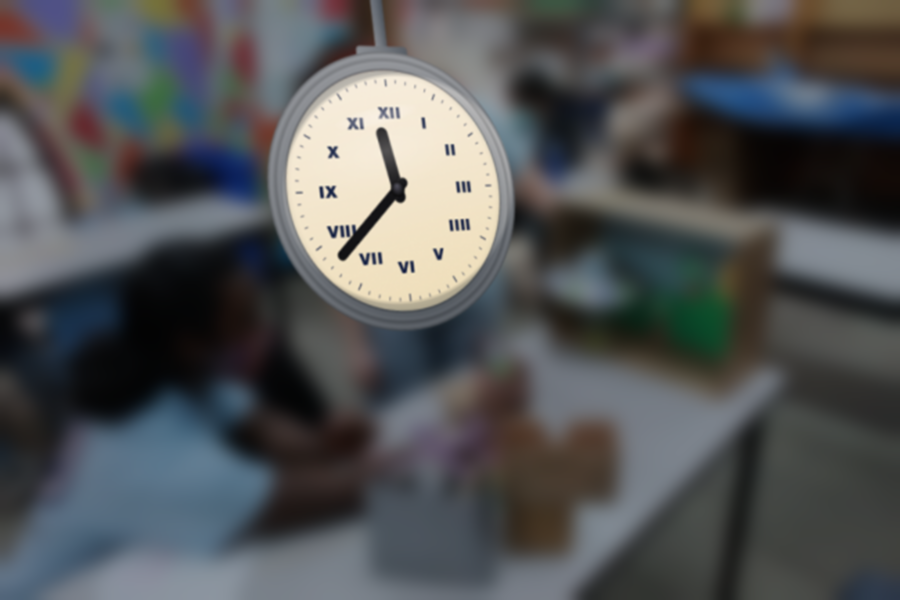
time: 11:38
